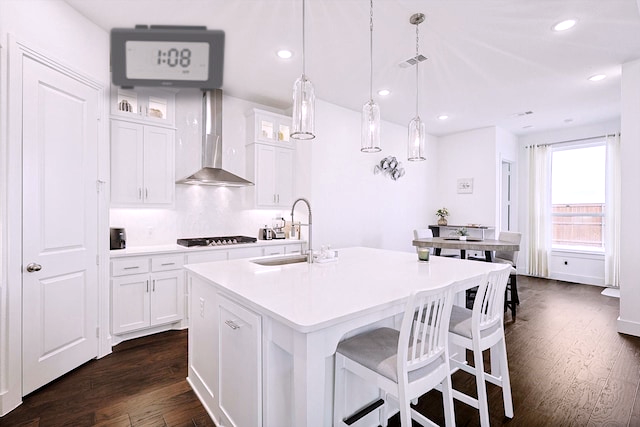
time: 1:08
